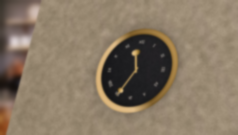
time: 11:35
